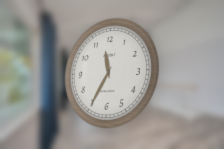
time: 11:35
